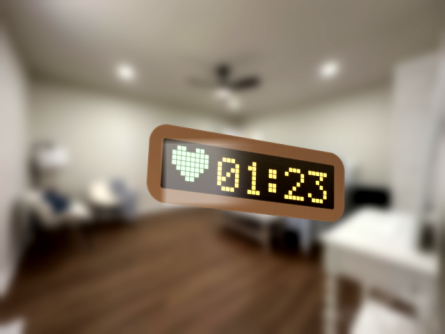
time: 1:23
